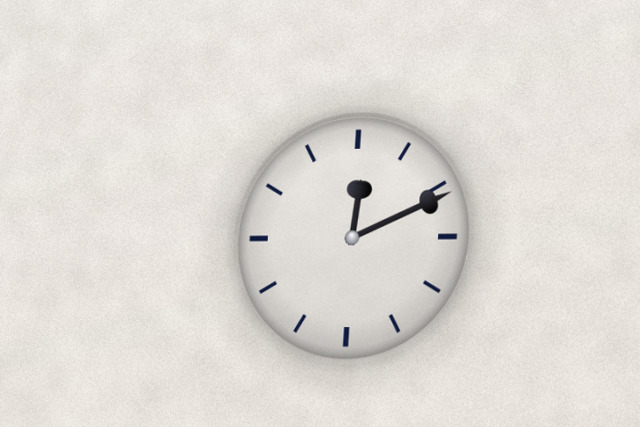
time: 12:11
